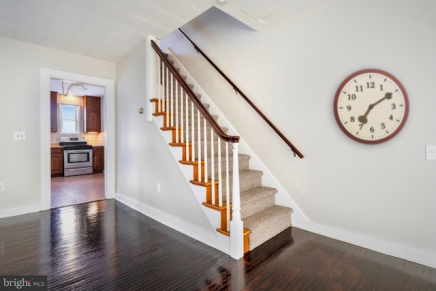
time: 7:10
